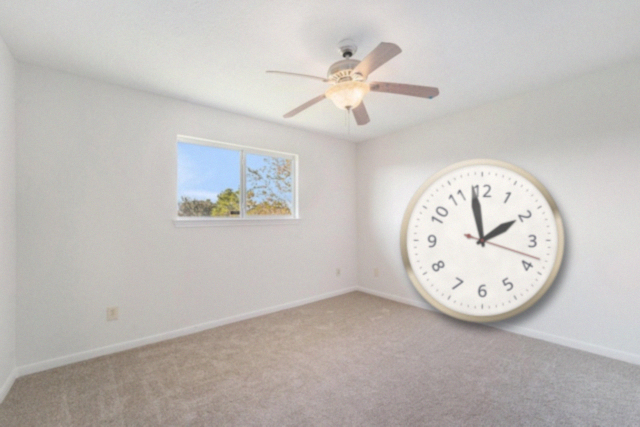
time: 1:58:18
